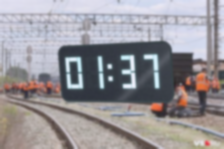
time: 1:37
